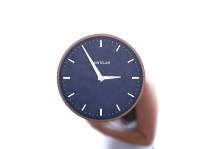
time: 2:55
